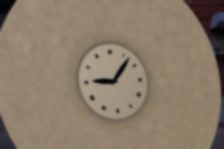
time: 9:07
